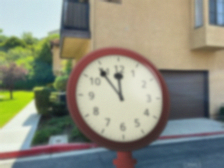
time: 11:54
